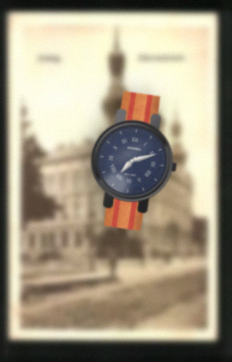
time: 7:11
